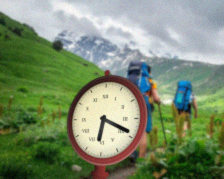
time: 6:19
